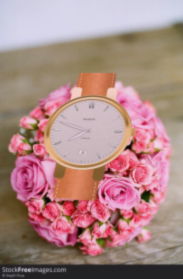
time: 7:48
